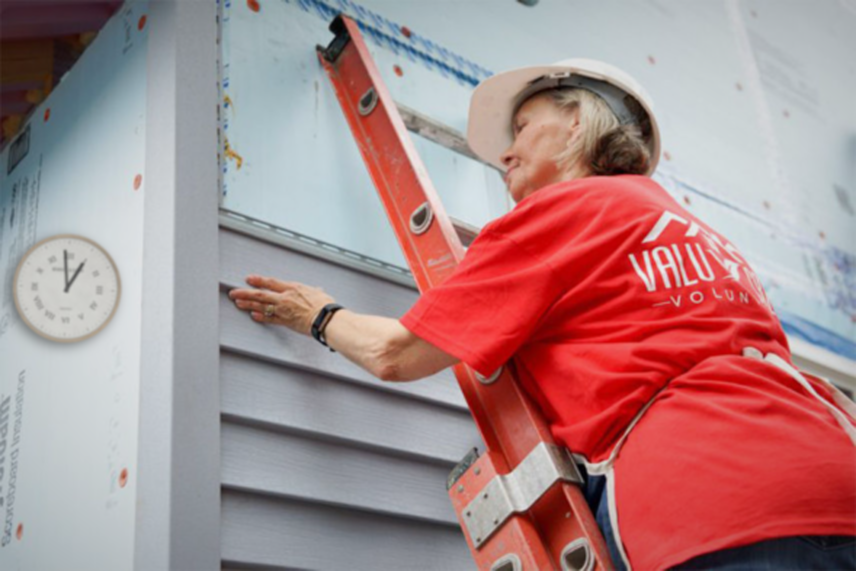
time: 12:59
